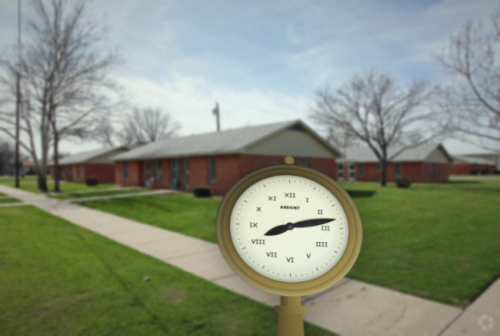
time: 8:13
